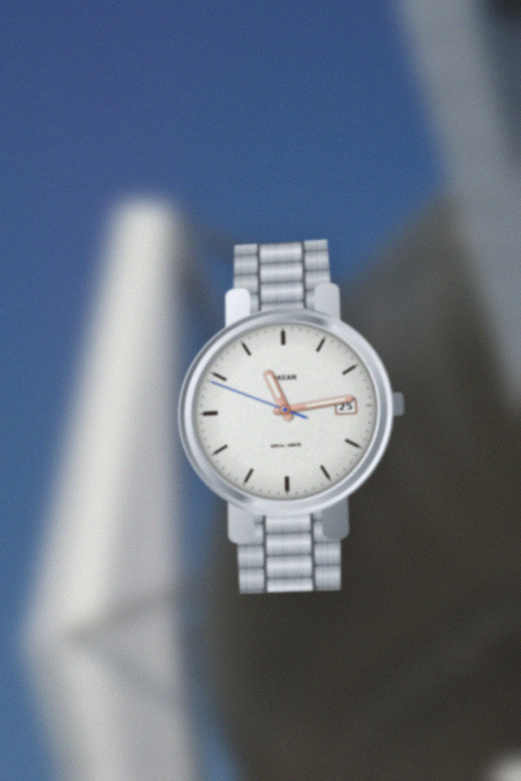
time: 11:13:49
